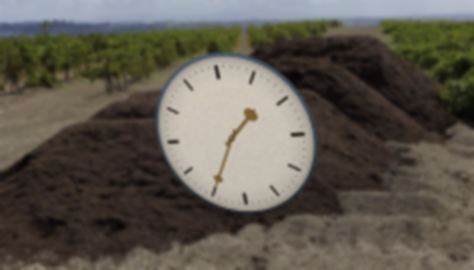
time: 1:35
